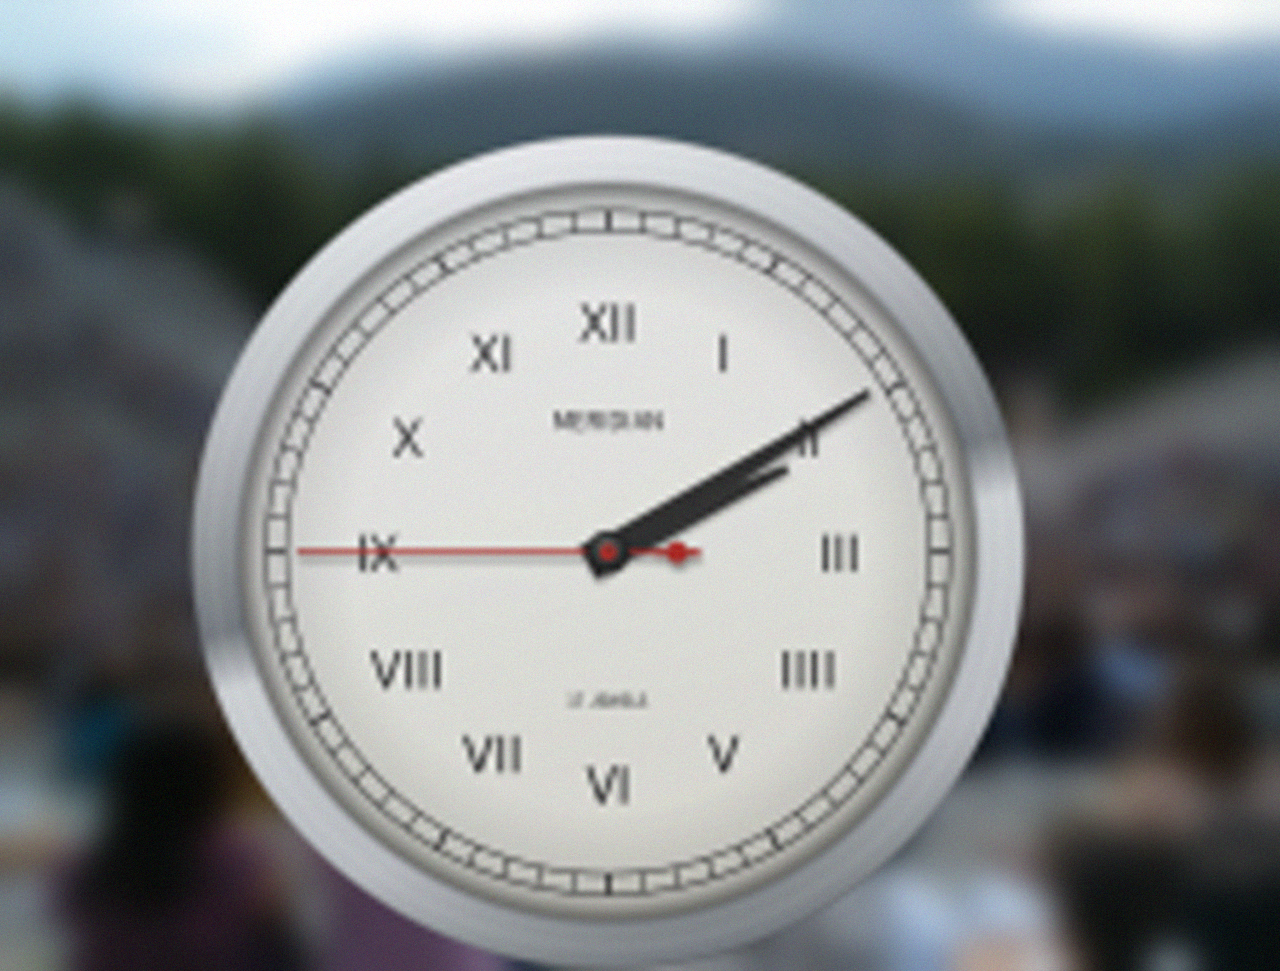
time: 2:09:45
